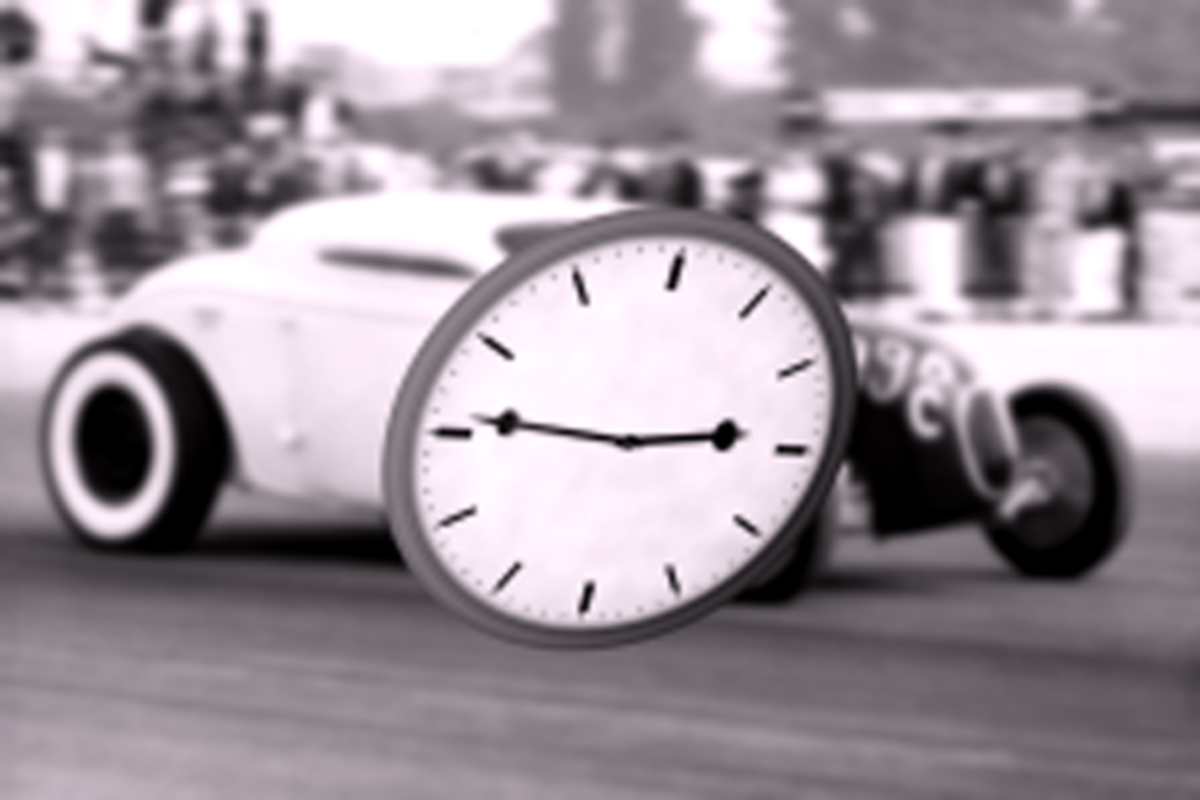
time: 2:46
